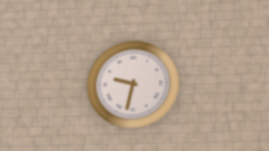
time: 9:32
